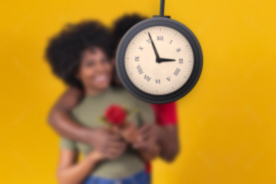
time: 2:56
